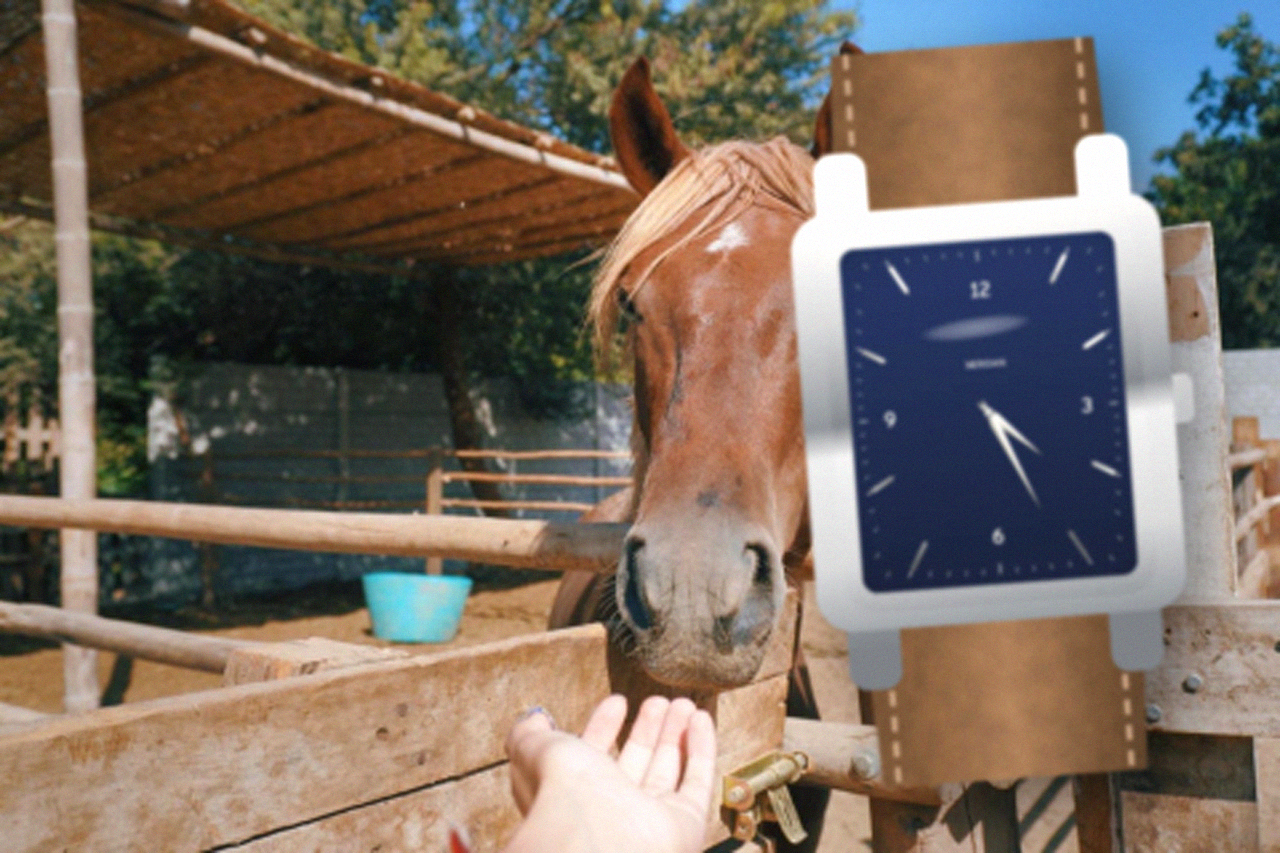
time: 4:26
